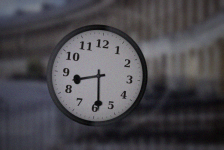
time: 8:29
